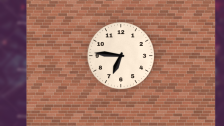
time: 6:46
